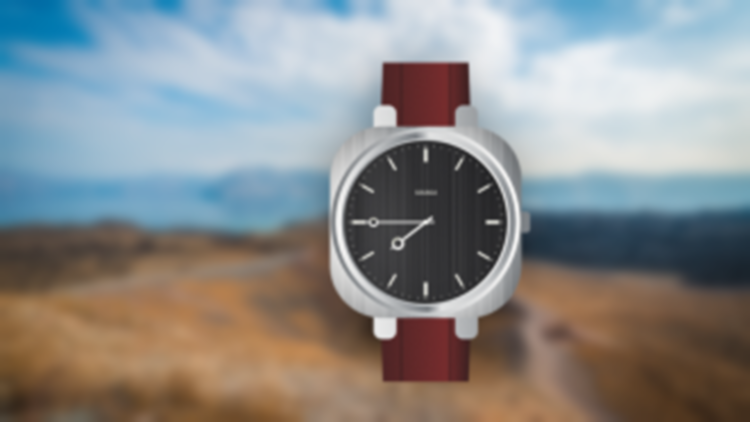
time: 7:45
